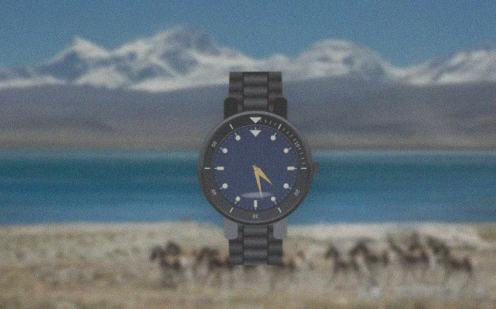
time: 4:28
